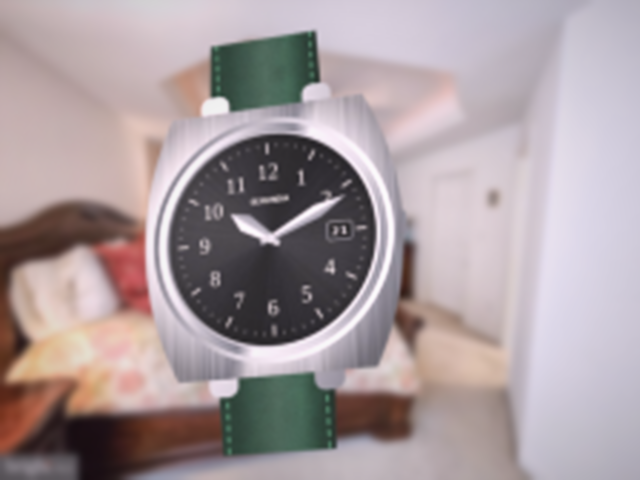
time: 10:11
